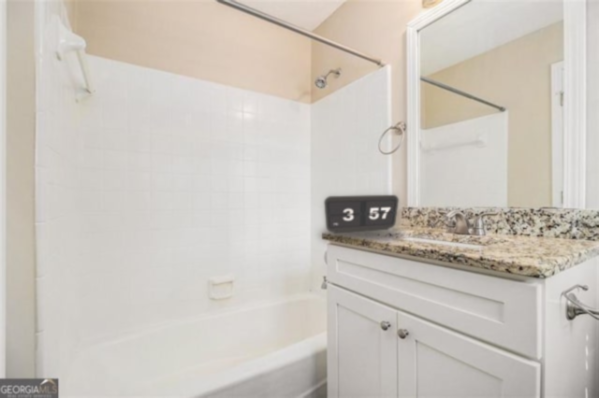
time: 3:57
